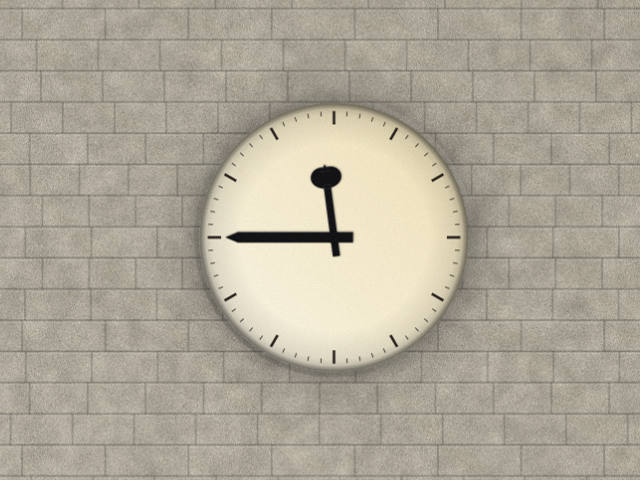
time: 11:45
